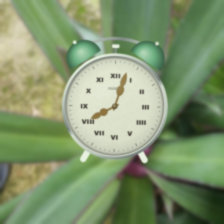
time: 8:03
